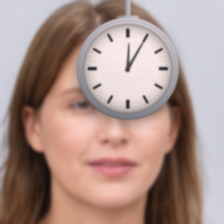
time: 12:05
